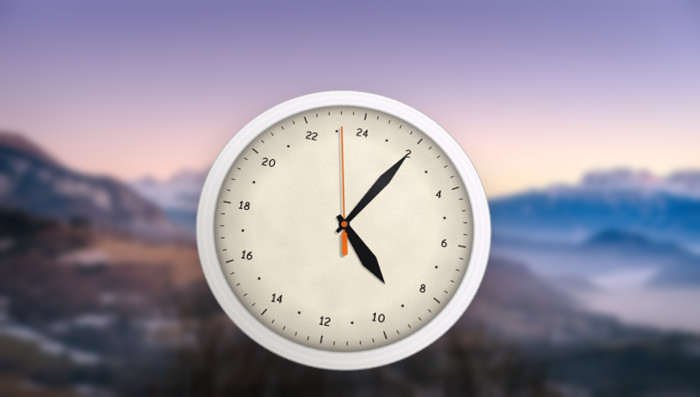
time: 9:04:58
